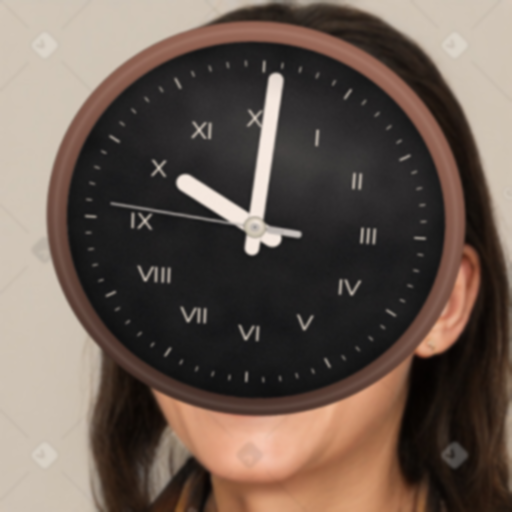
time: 10:00:46
